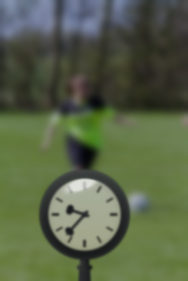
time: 9:37
